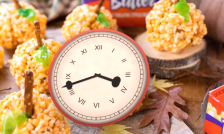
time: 3:42
